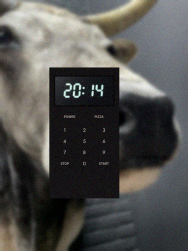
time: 20:14
